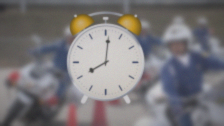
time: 8:01
